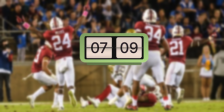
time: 7:09
